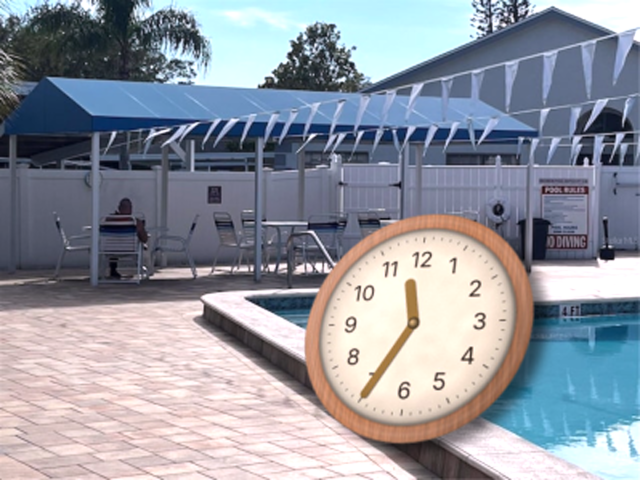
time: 11:35
